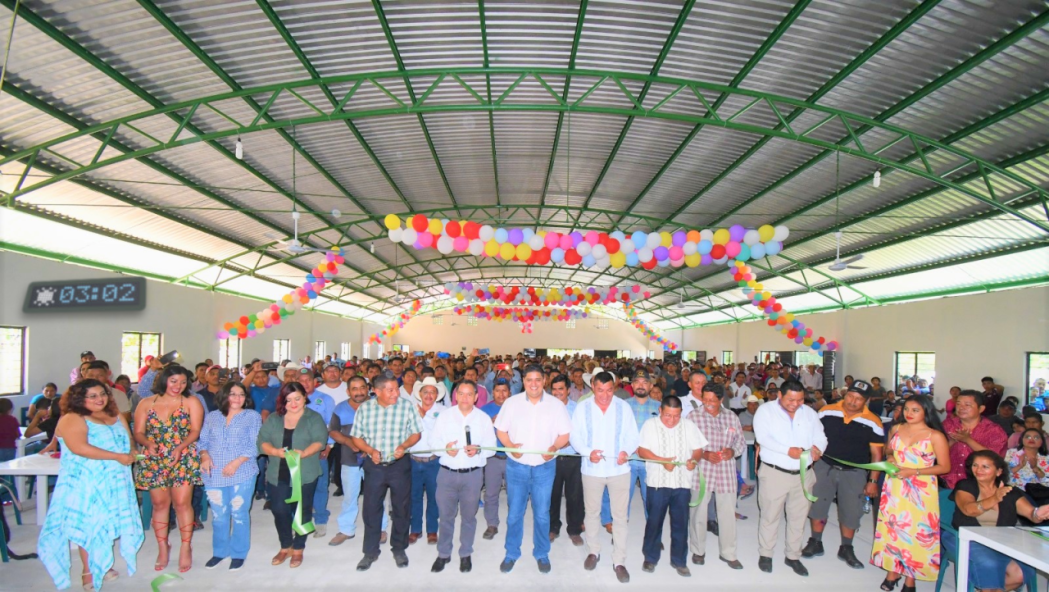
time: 3:02
